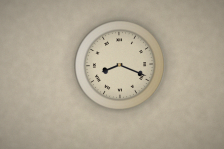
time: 8:19
